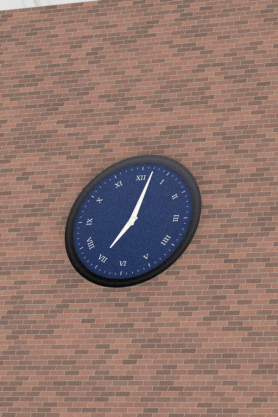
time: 7:02
